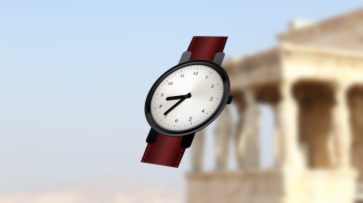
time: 8:36
